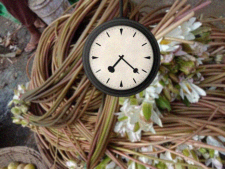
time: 7:22
